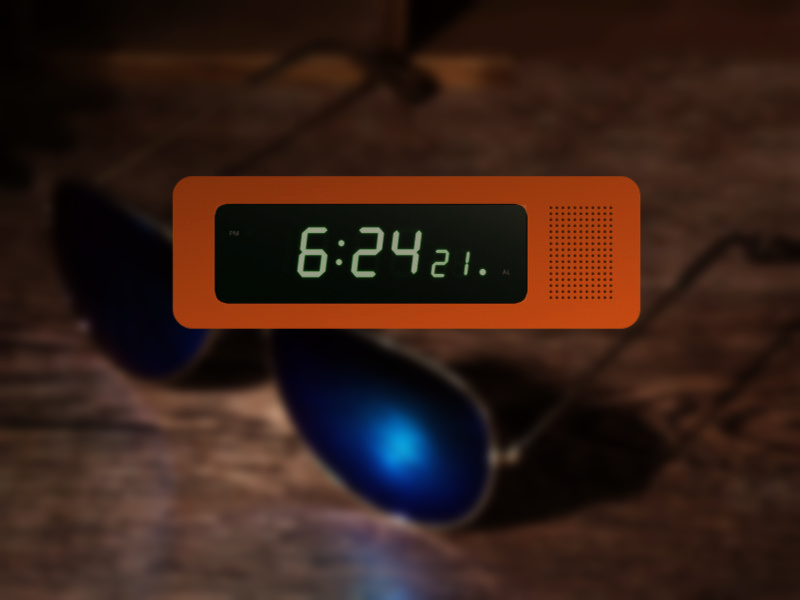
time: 6:24:21
